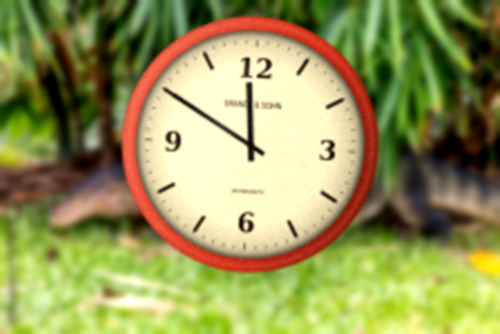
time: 11:50
